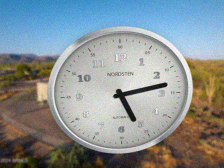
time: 5:13
